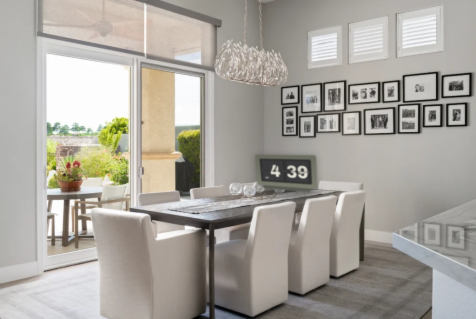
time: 4:39
